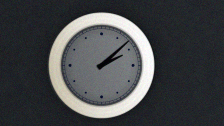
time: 2:08
